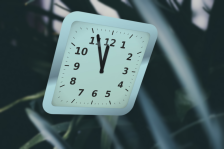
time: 11:56
